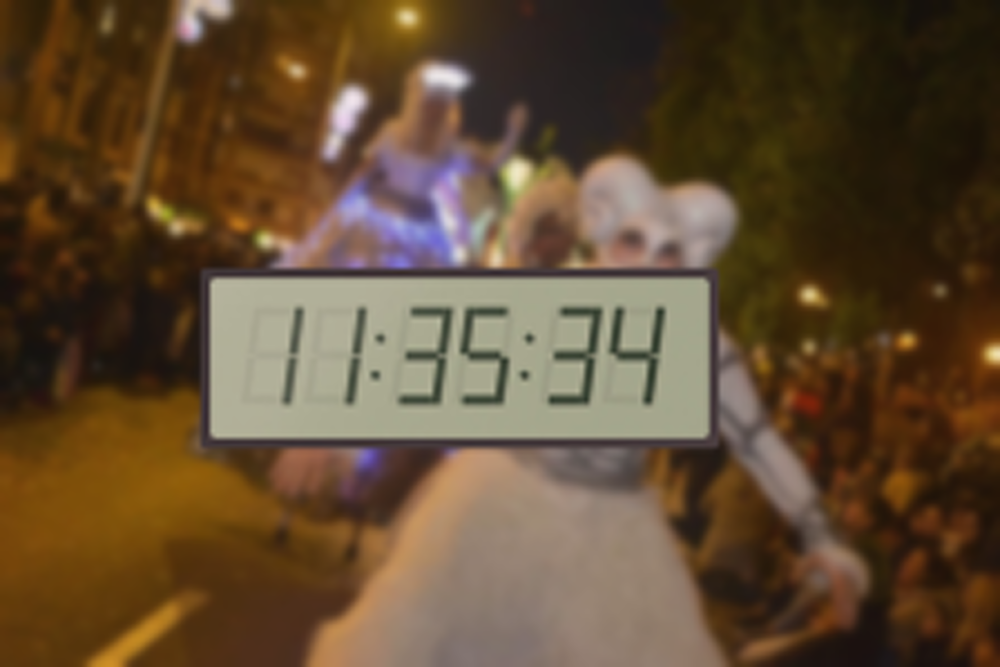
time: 11:35:34
